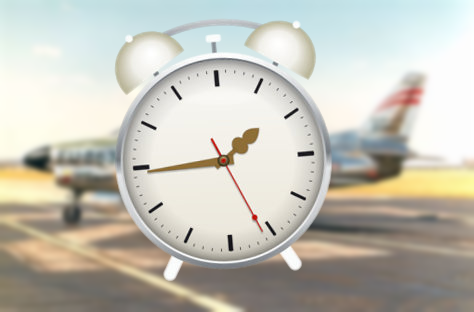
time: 1:44:26
